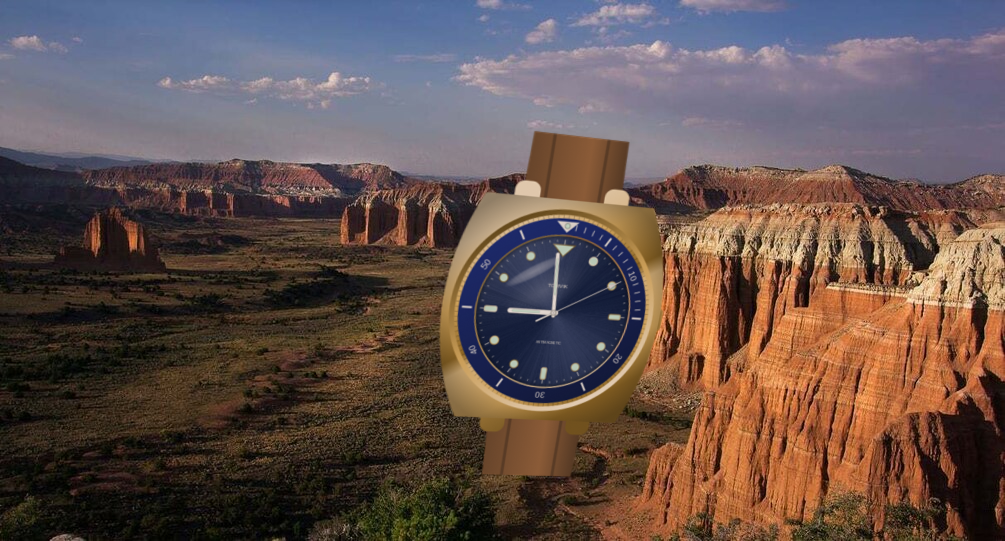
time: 8:59:10
